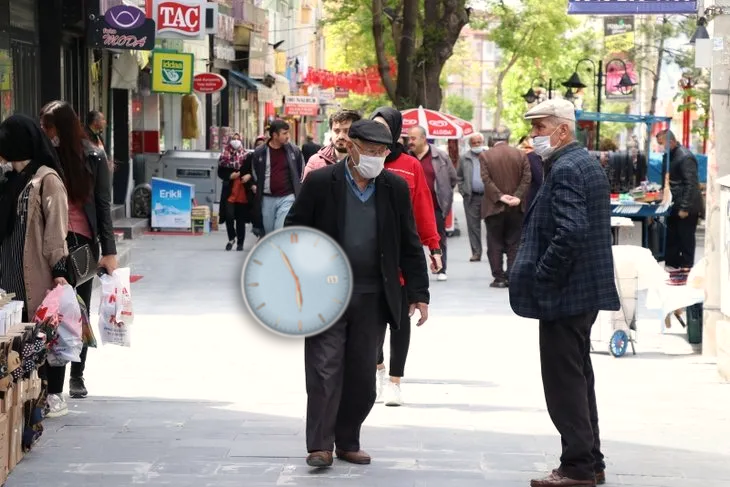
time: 5:56
